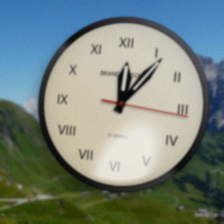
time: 12:06:16
